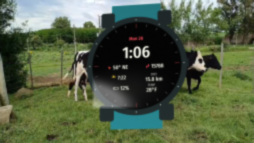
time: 1:06
